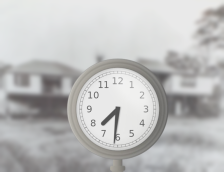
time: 7:31
